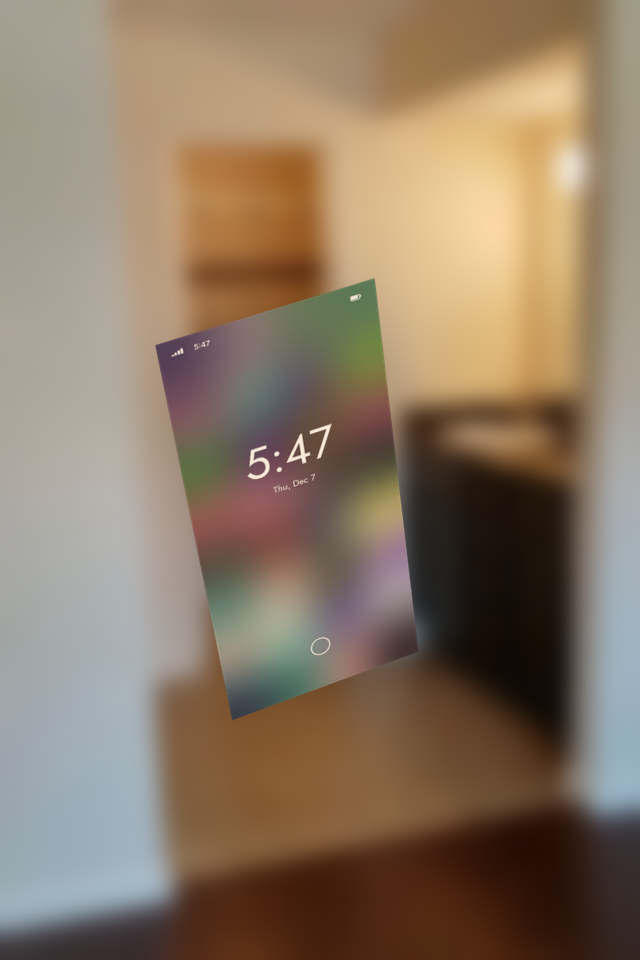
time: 5:47
